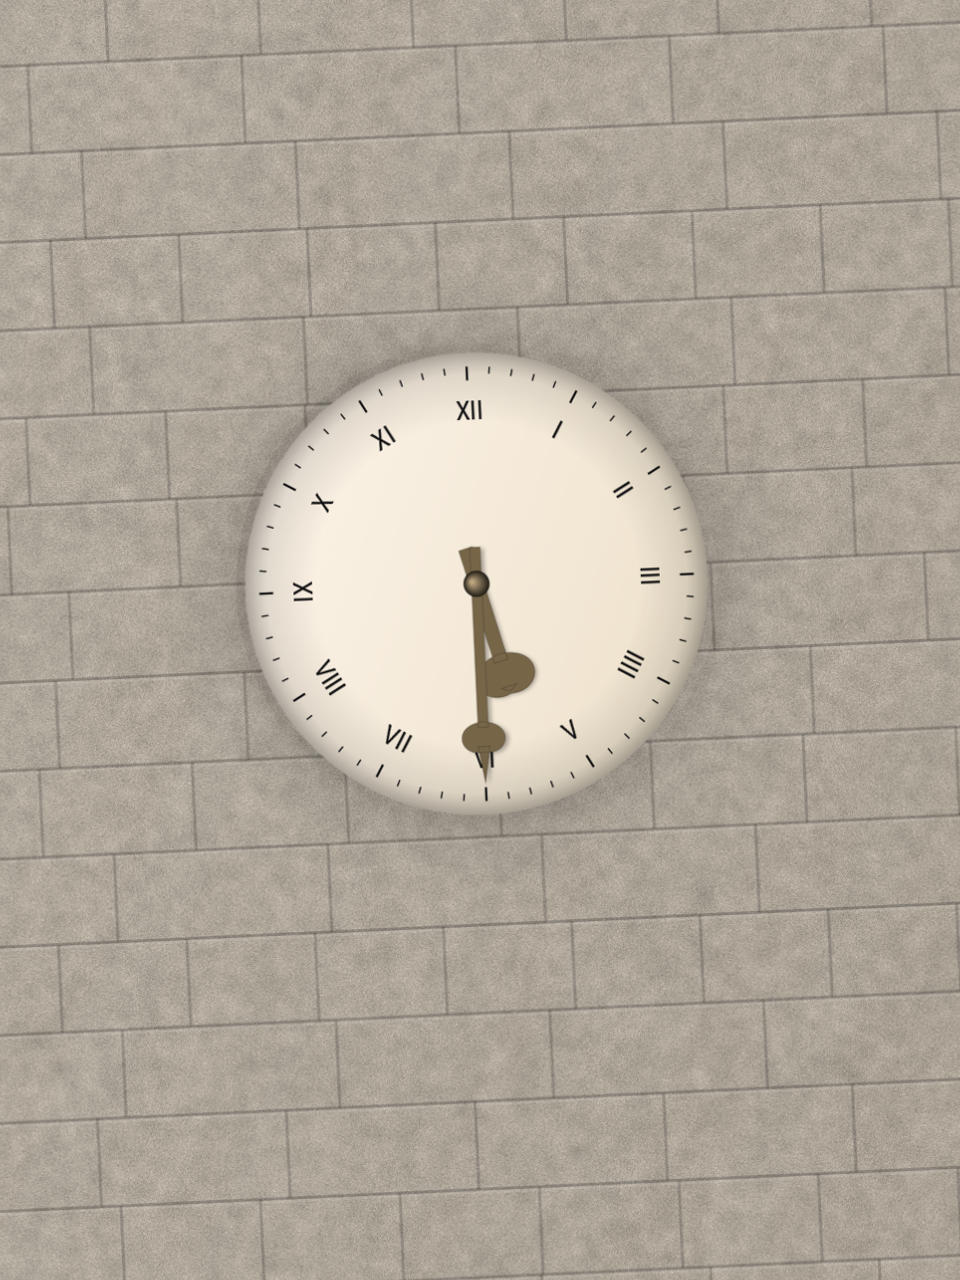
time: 5:30
